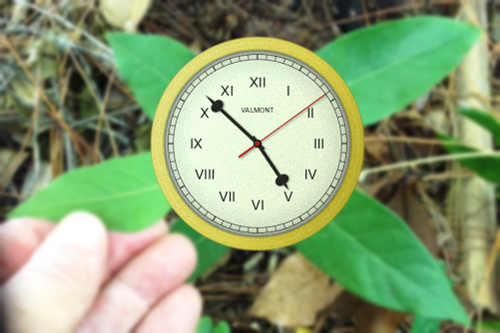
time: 4:52:09
